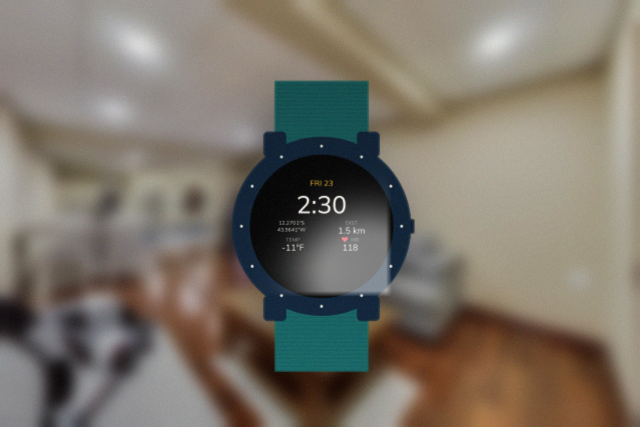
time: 2:30
